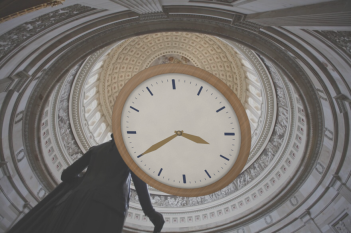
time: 3:40
